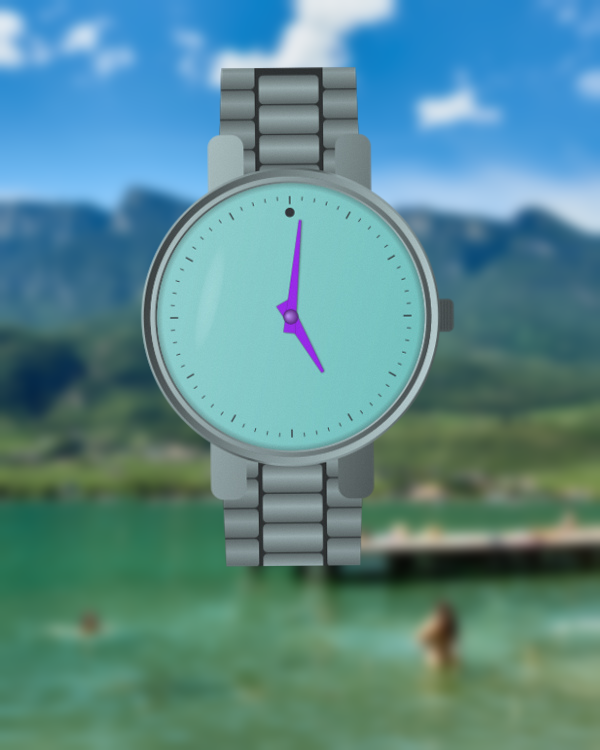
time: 5:01
